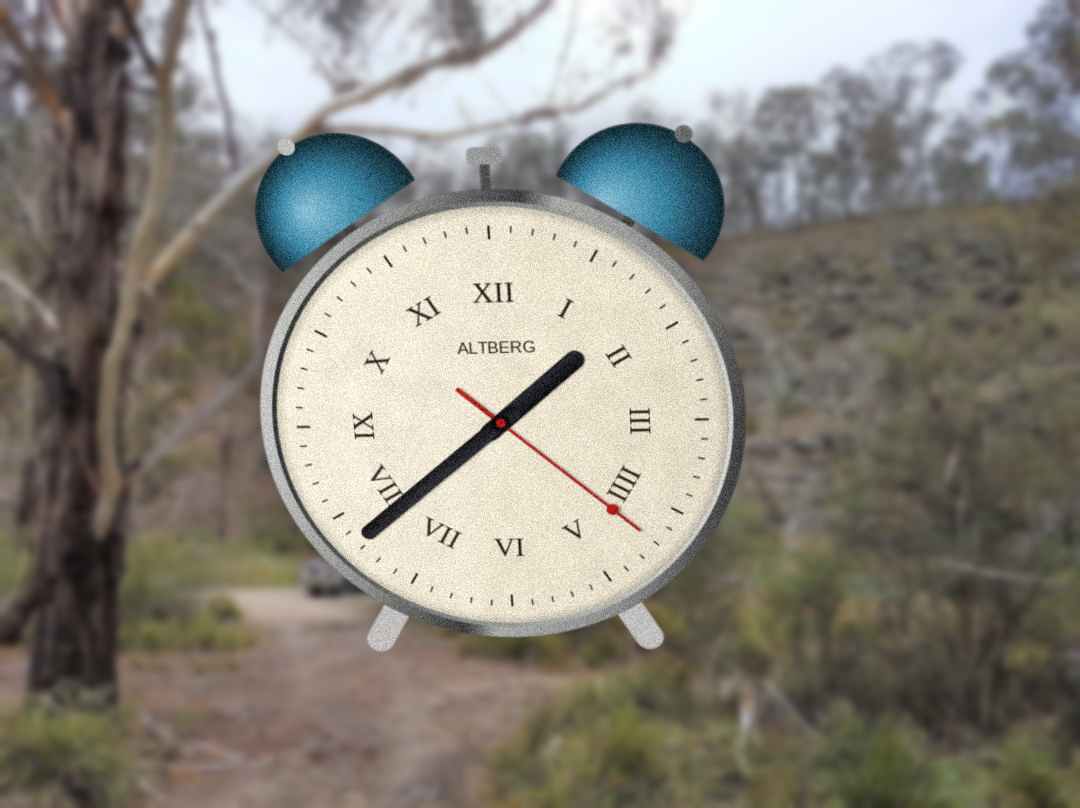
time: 1:38:22
